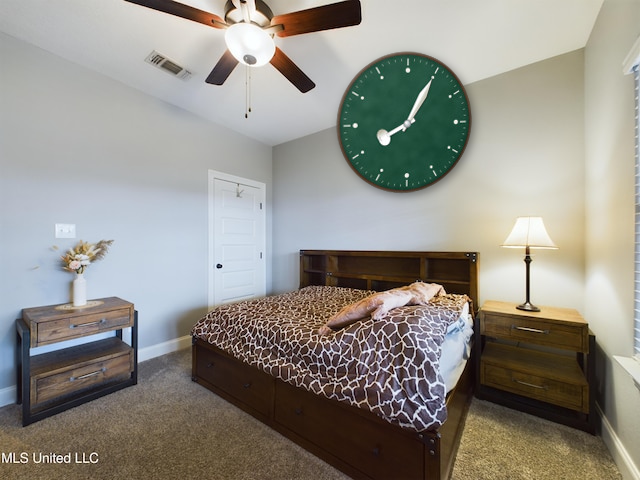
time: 8:05
